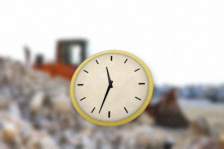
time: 11:33
